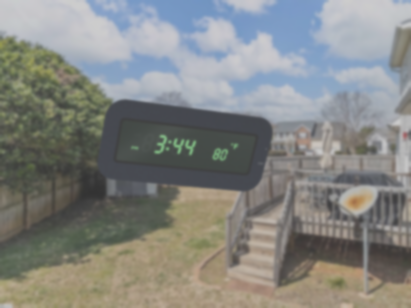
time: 3:44
